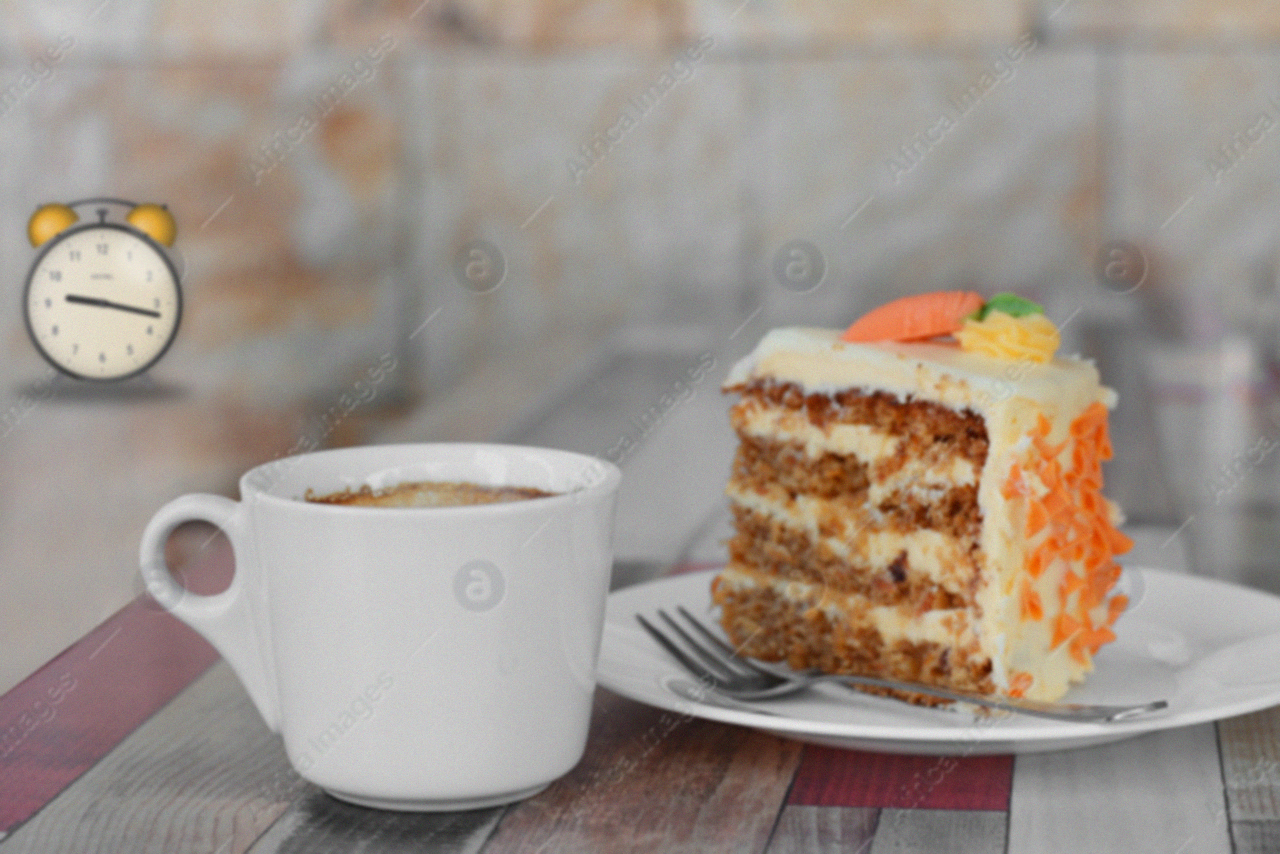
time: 9:17
